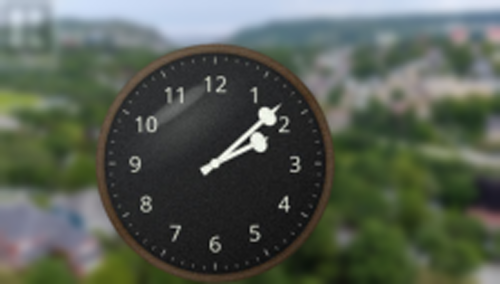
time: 2:08
